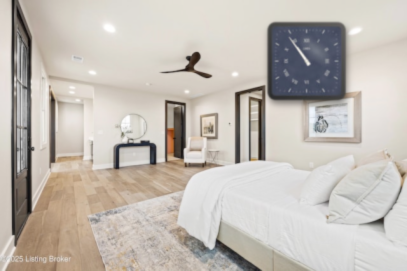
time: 10:54
